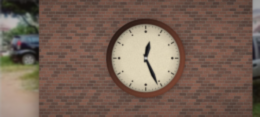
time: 12:26
